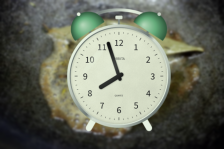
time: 7:57
